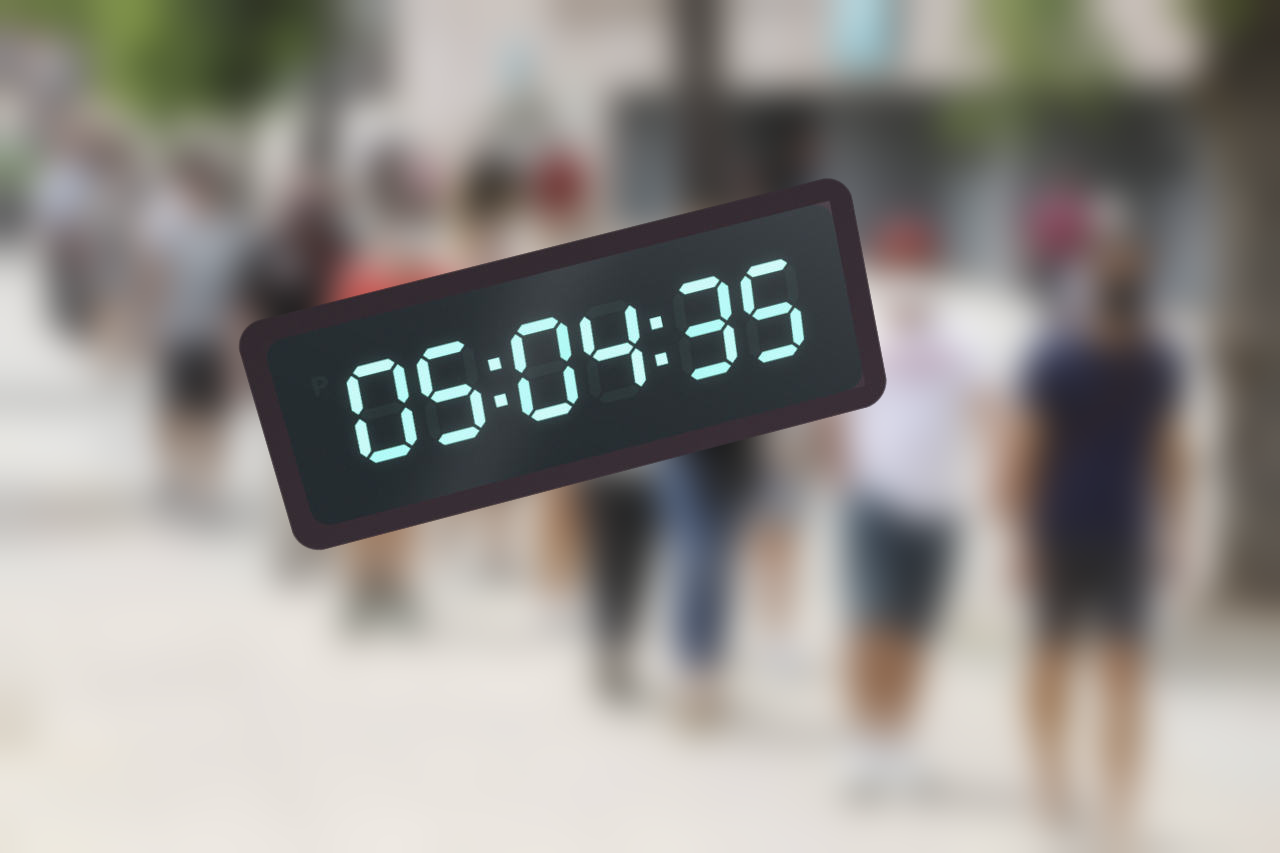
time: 5:04:35
